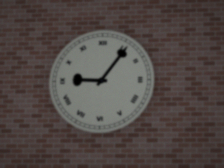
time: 9:06
